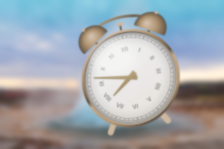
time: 7:47
